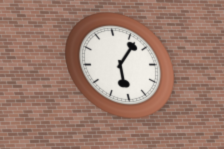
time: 6:07
